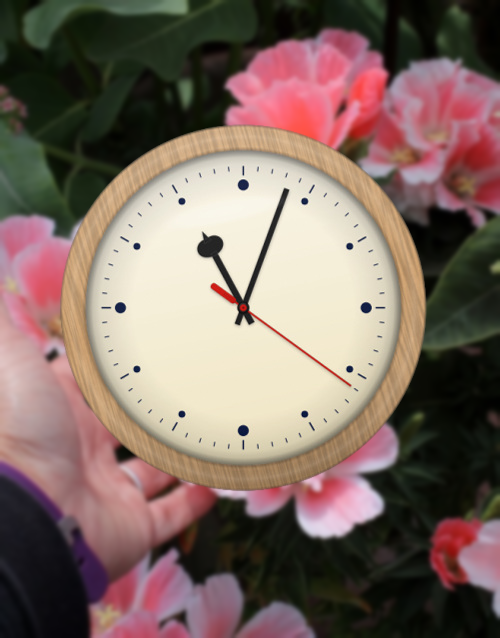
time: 11:03:21
